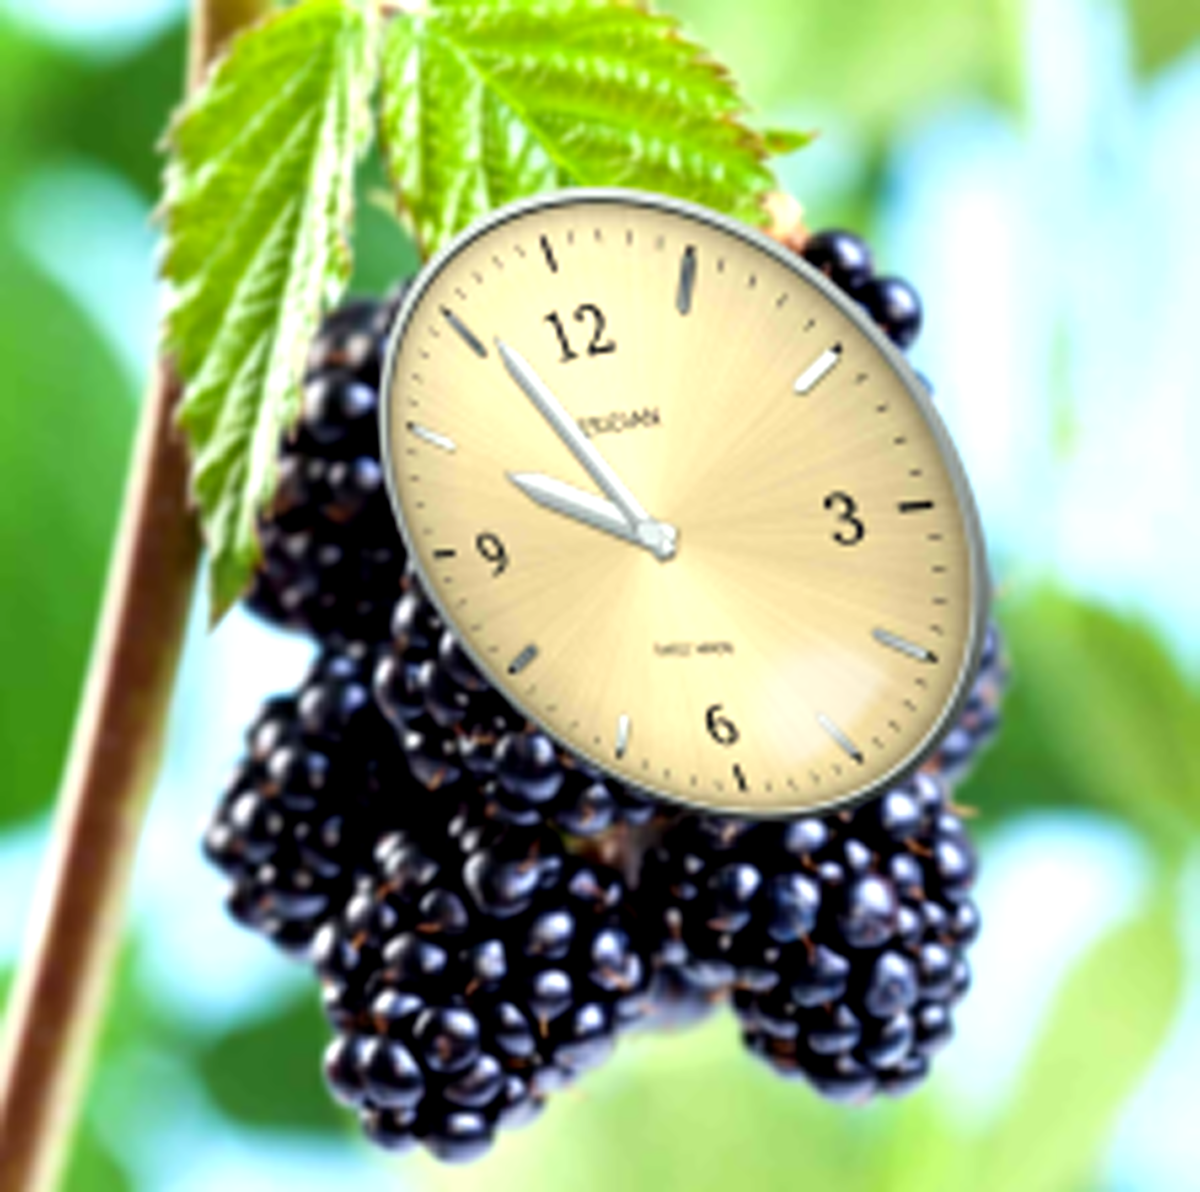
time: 9:56
